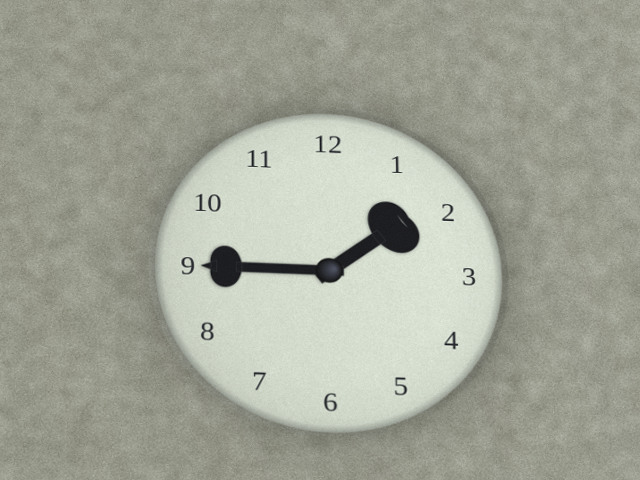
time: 1:45
